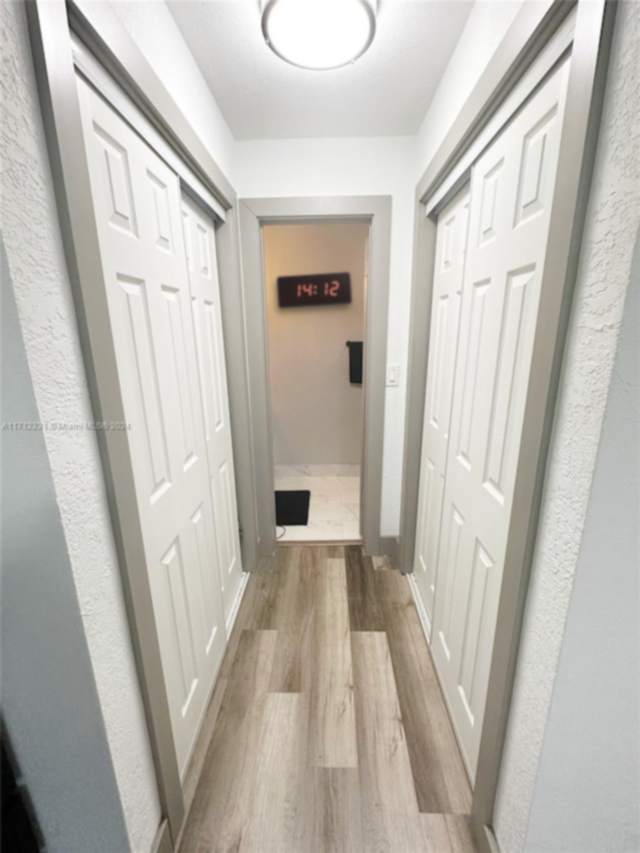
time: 14:12
